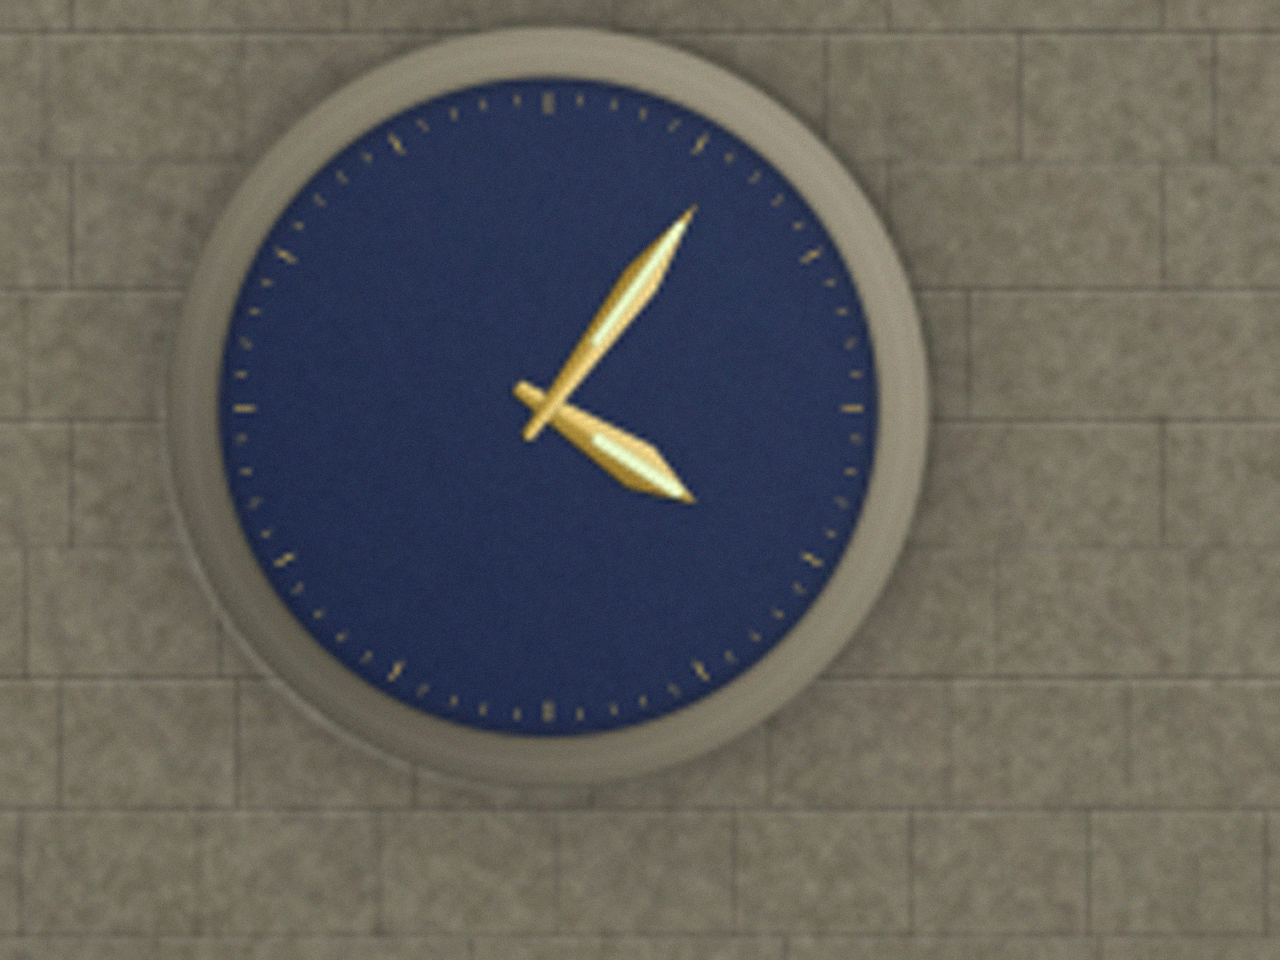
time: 4:06
